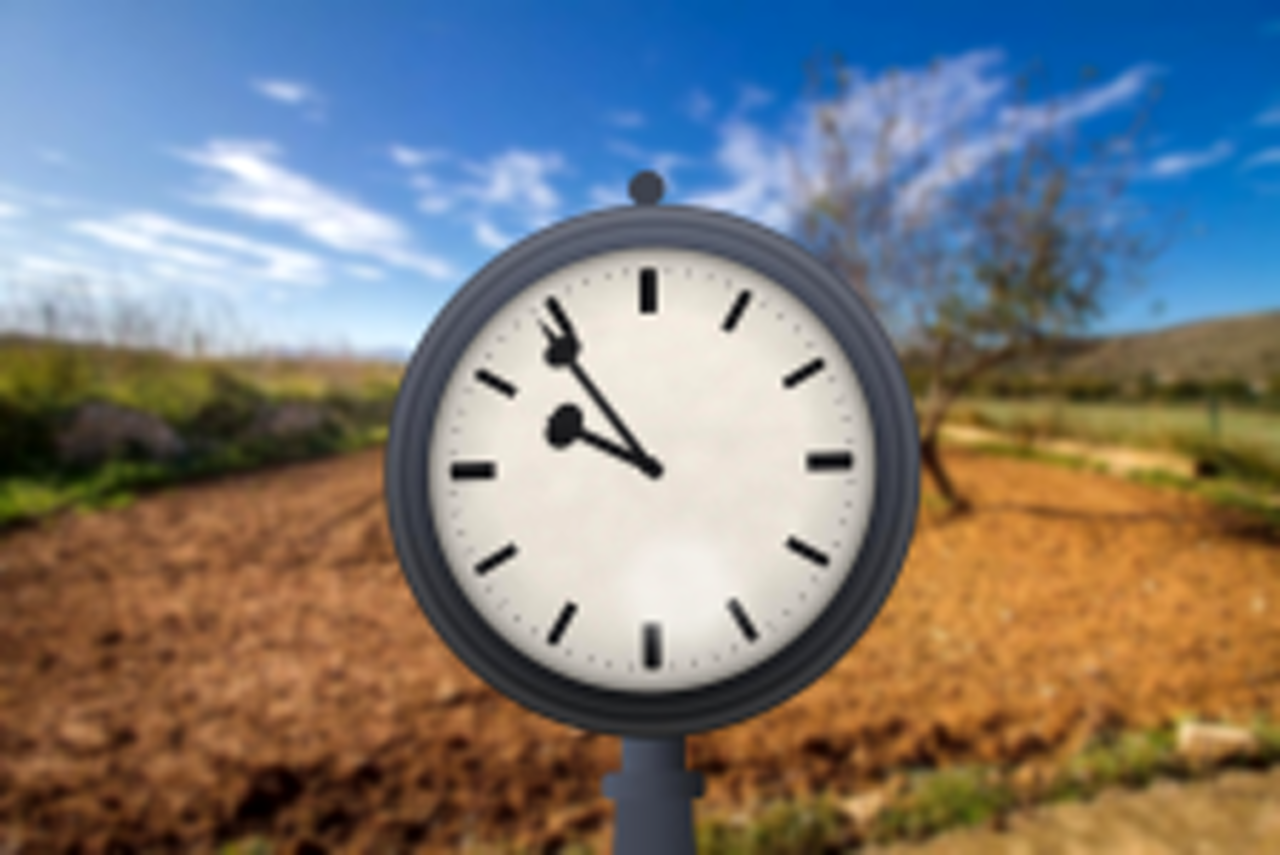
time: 9:54
